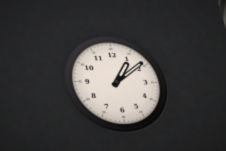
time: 1:09
